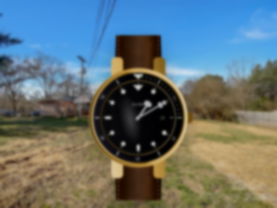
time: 1:10
